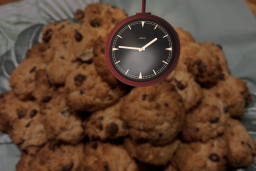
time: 1:46
